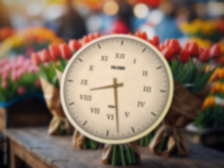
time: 8:28
